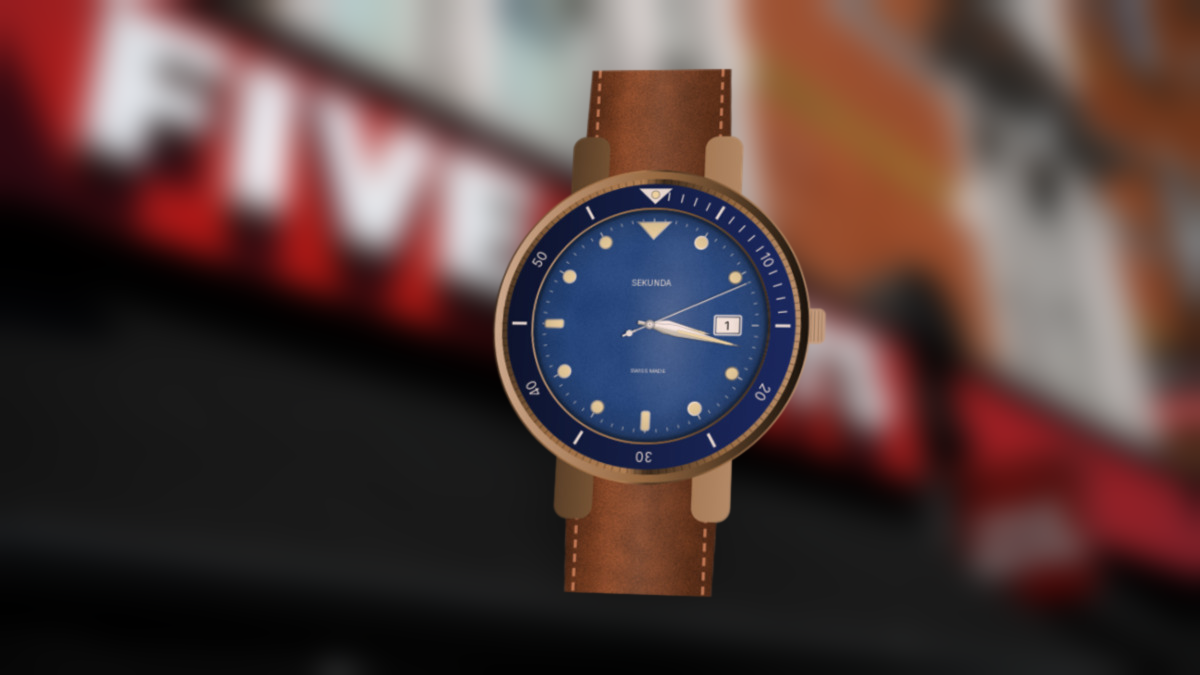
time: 3:17:11
